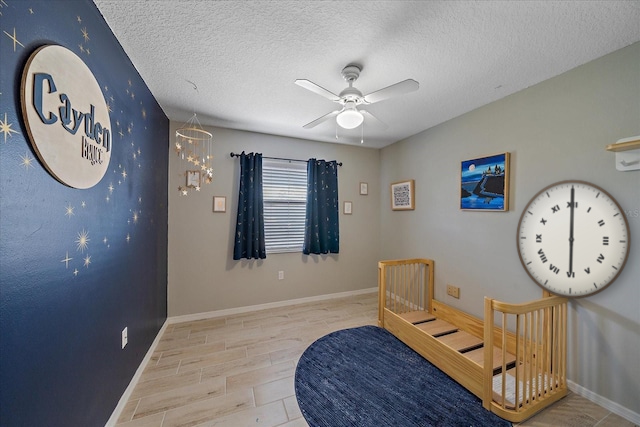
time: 6:00
